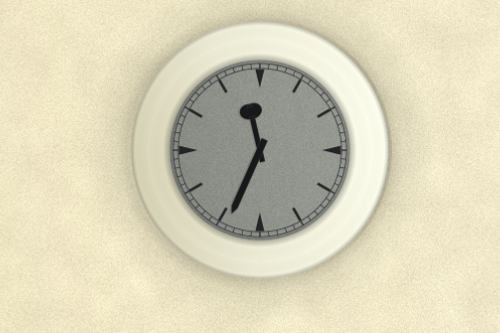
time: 11:34
